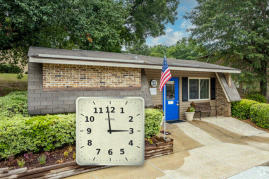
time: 2:59
